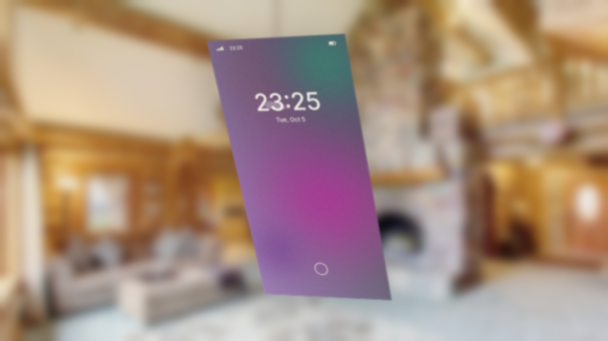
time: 23:25
